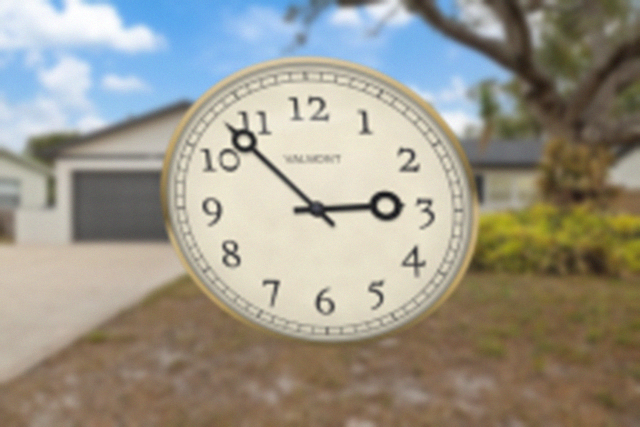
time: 2:53
